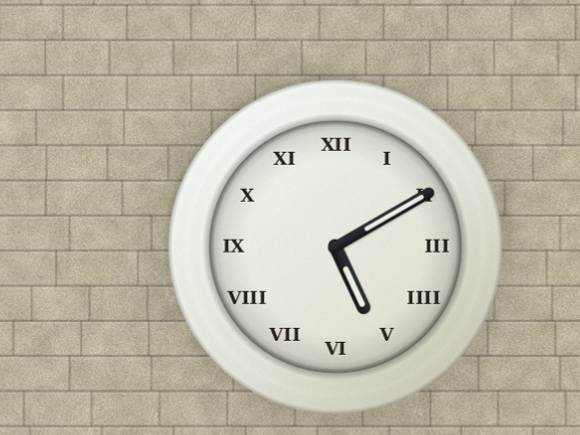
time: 5:10
